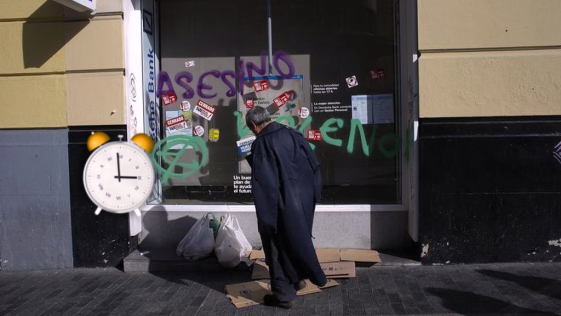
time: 2:59
